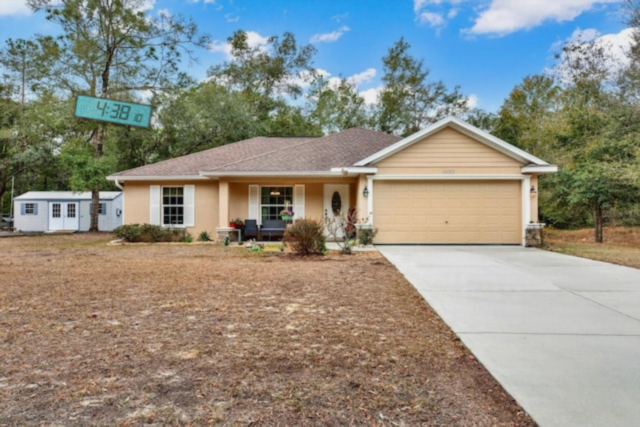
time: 4:38
